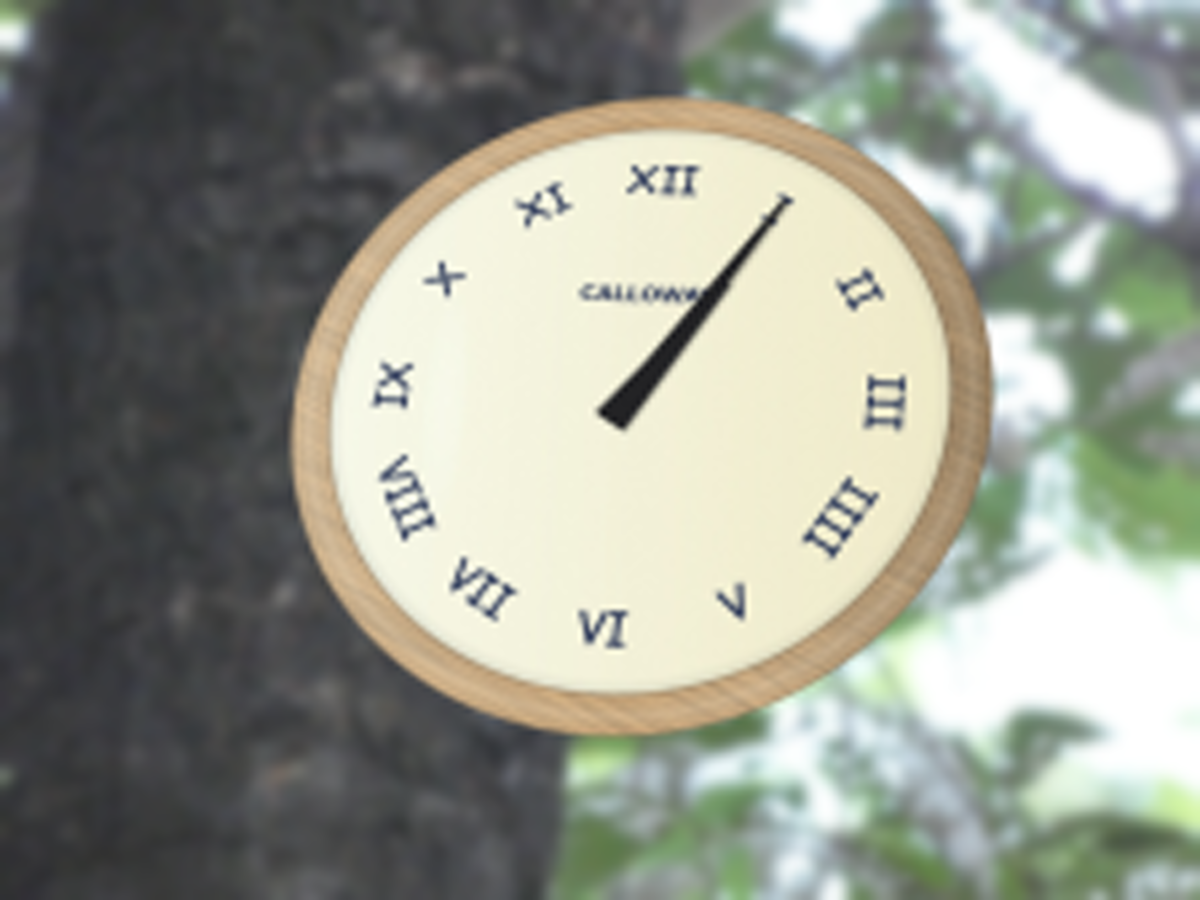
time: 1:05
